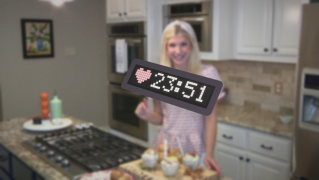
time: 23:51
